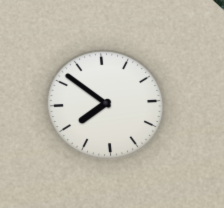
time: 7:52
